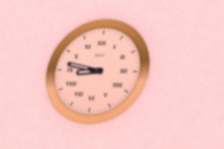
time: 8:47
